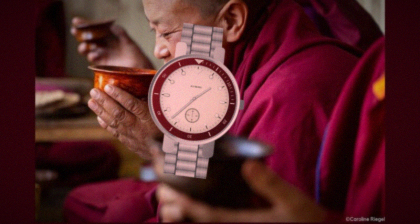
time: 1:37
